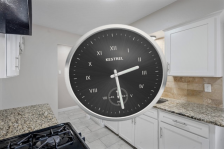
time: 2:29
